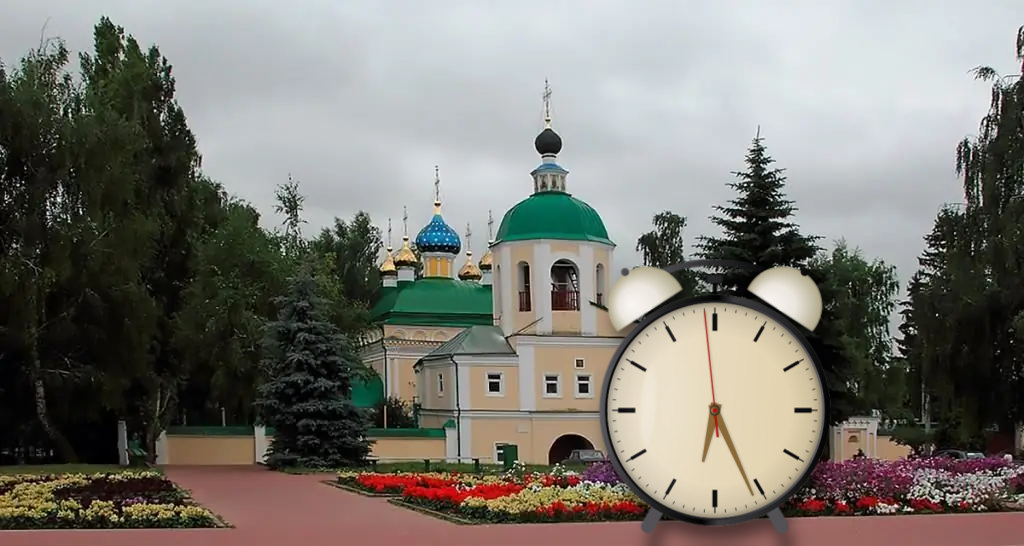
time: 6:25:59
